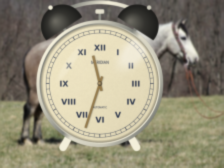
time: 11:33
